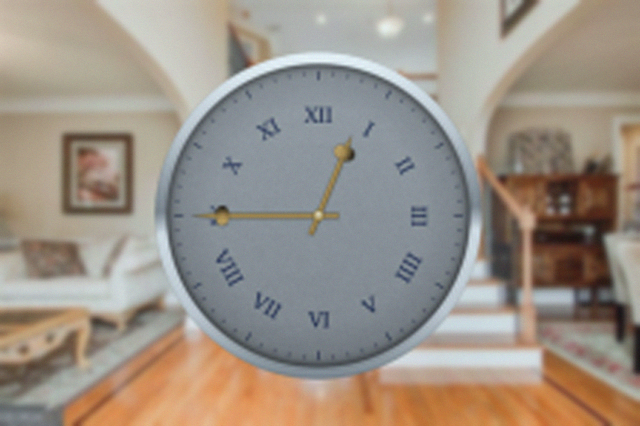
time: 12:45
